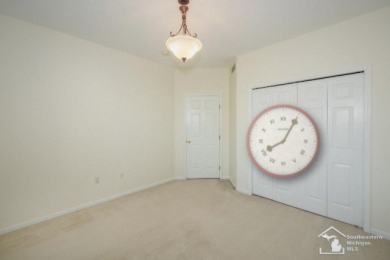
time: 8:05
